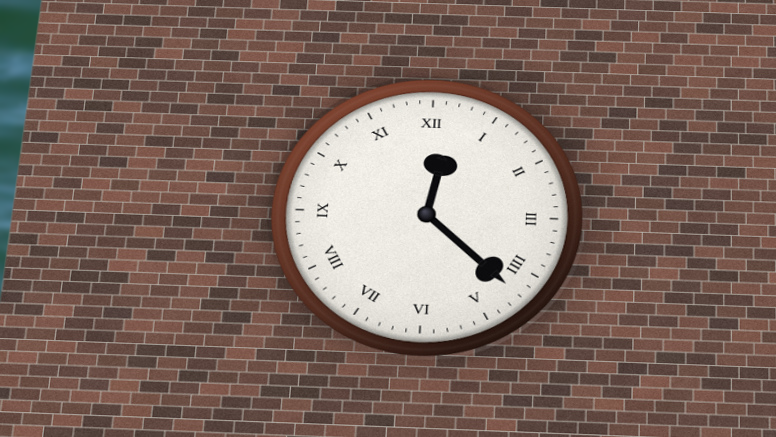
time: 12:22
